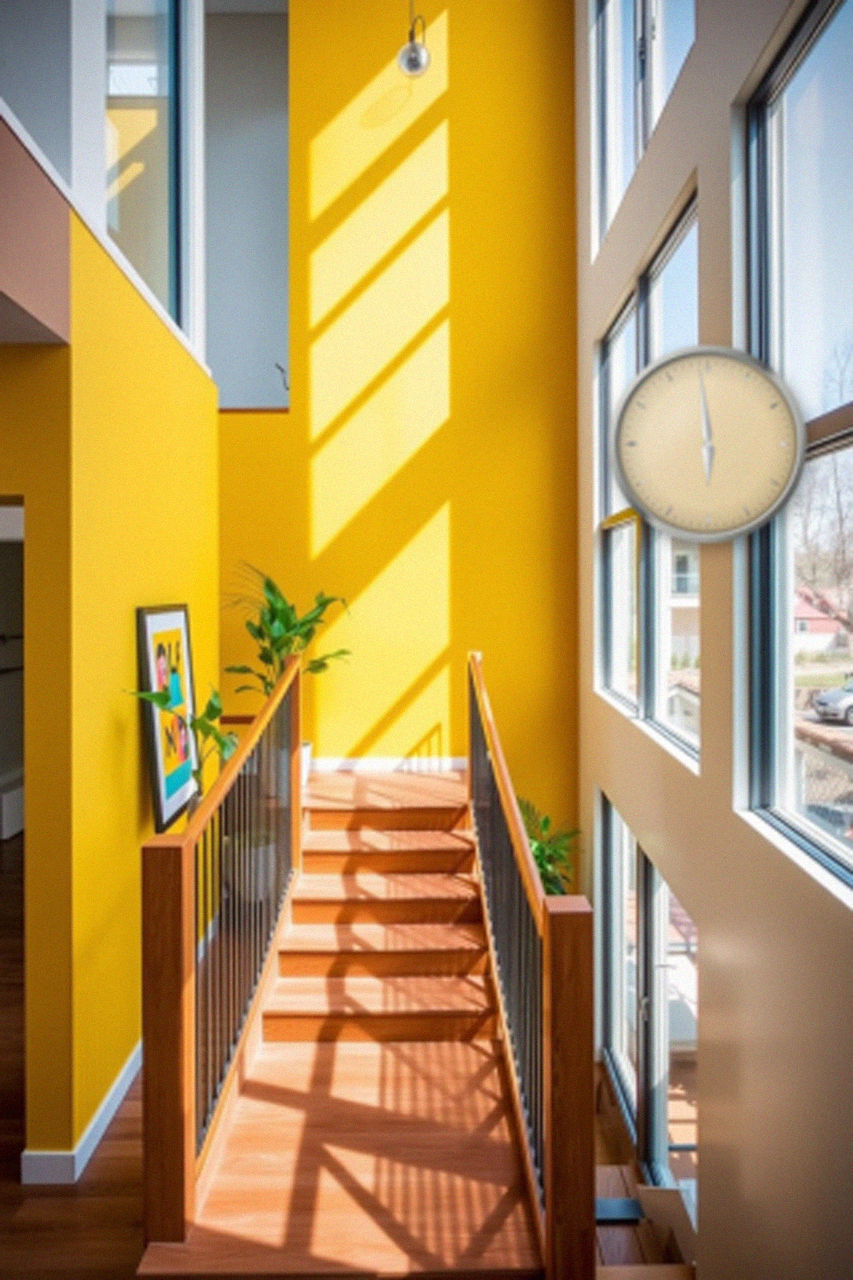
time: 5:59
